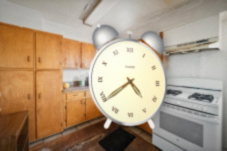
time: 4:39
